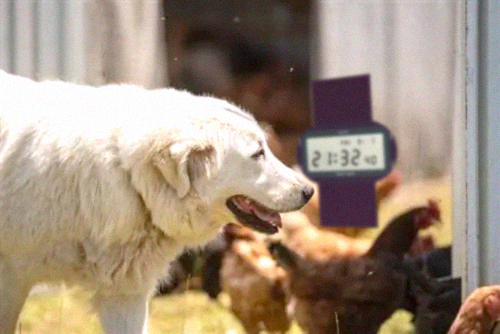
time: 21:32
